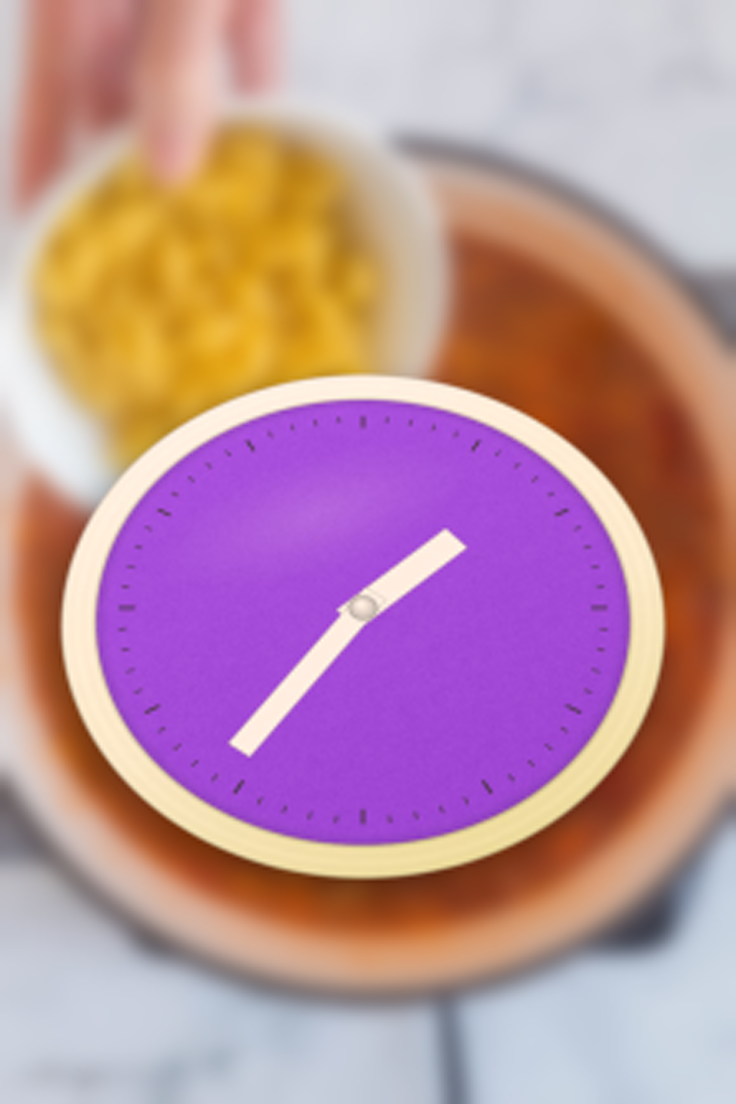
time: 1:36
